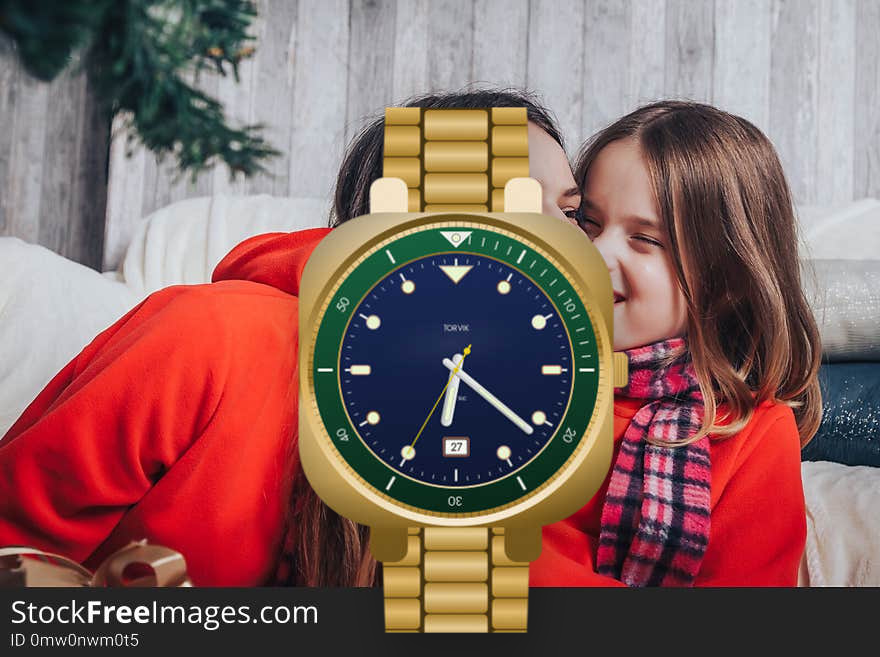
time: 6:21:35
